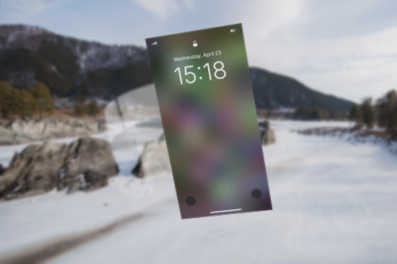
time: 15:18
